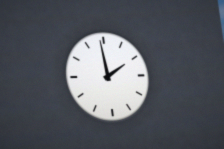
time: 1:59
